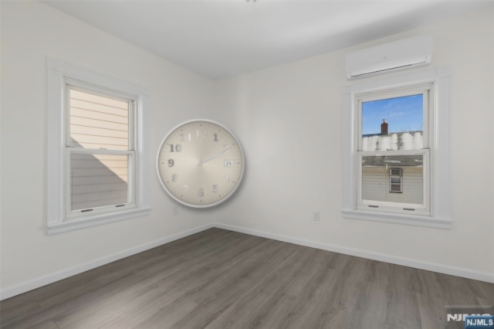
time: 2:10
